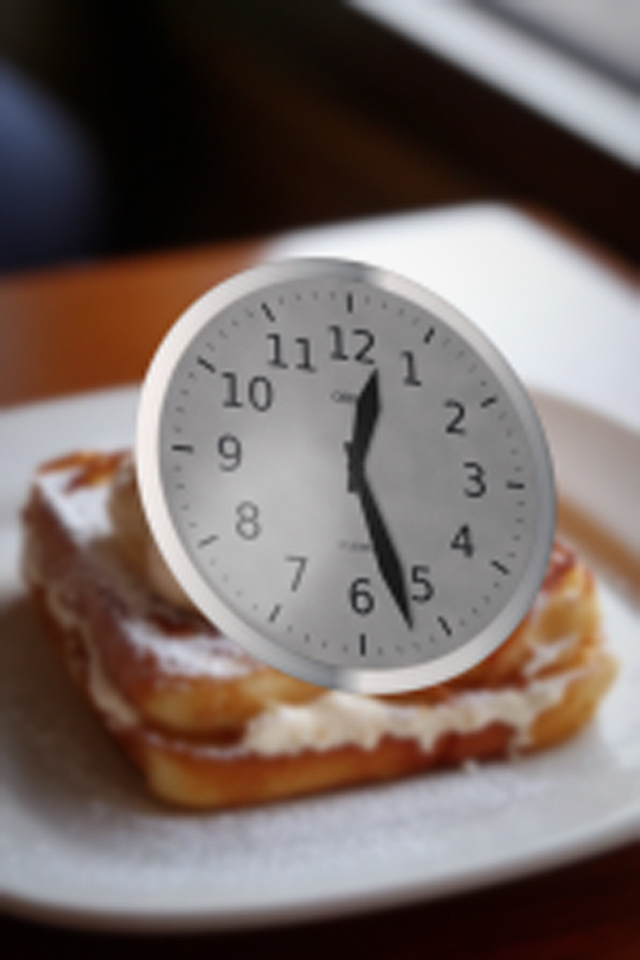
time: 12:27
